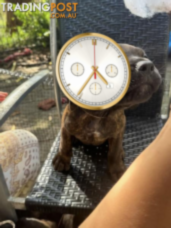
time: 4:36
